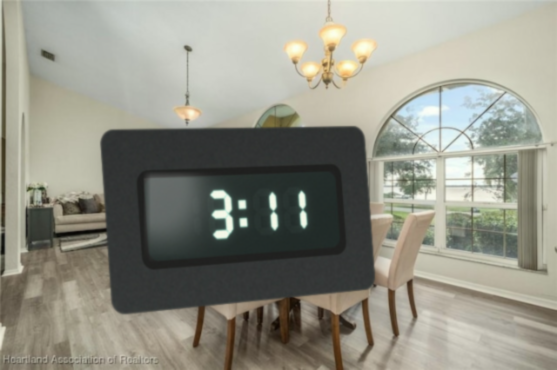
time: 3:11
